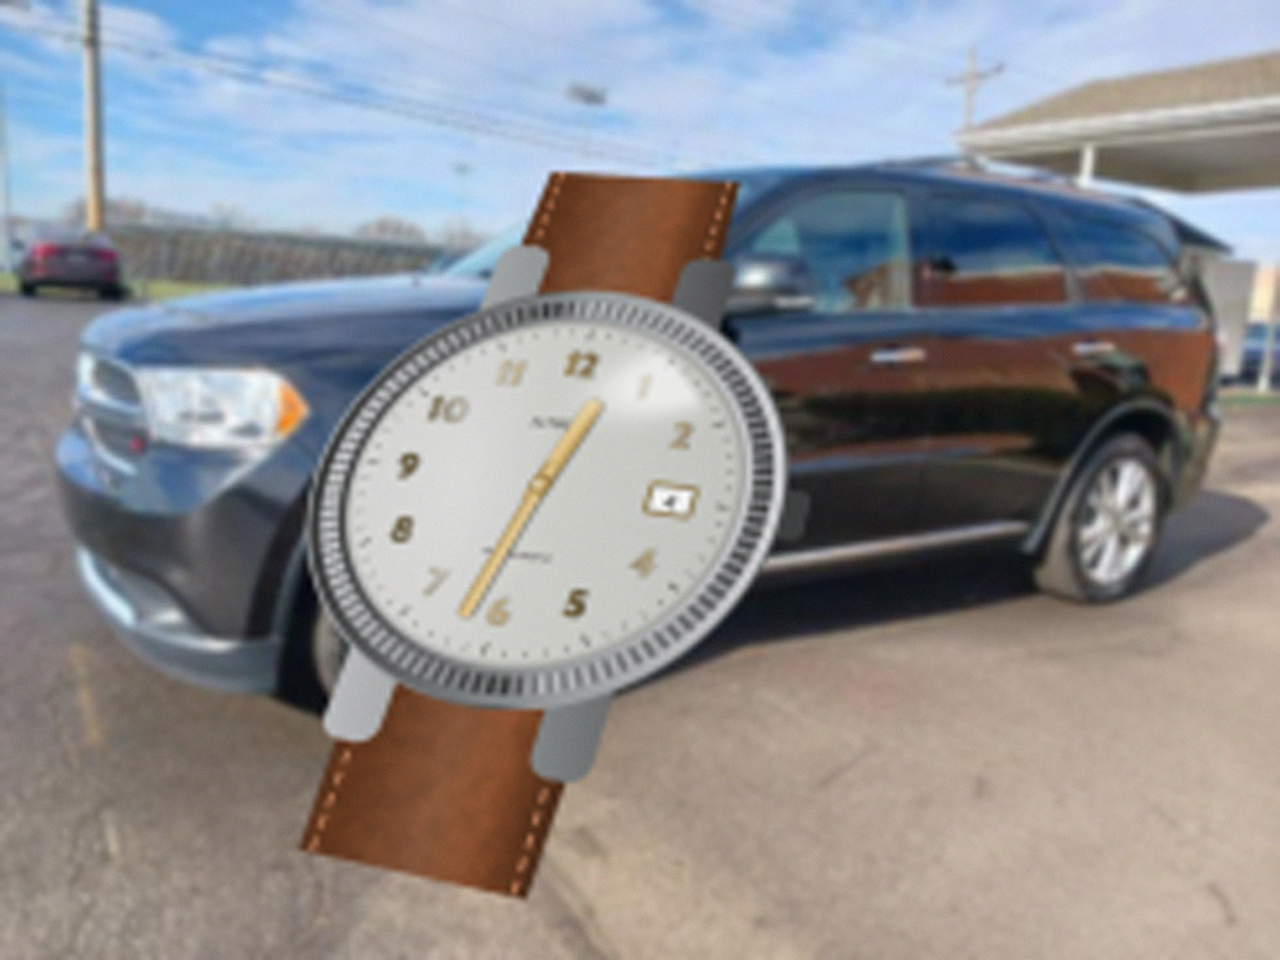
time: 12:32
